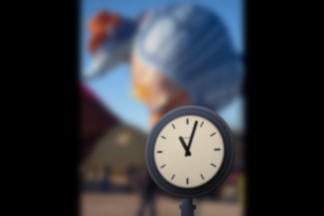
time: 11:03
